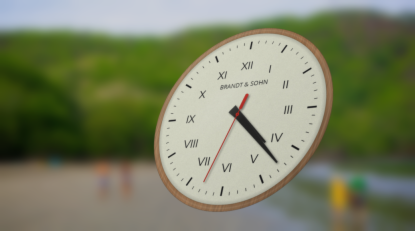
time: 4:22:33
